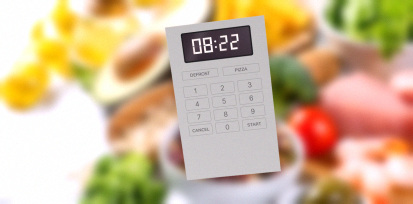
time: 8:22
